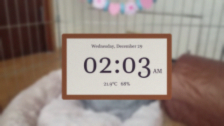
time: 2:03
